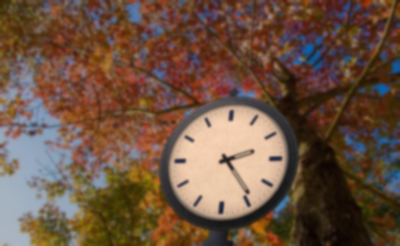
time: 2:24
